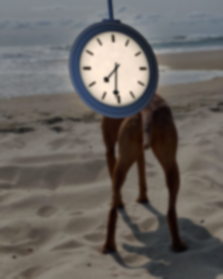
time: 7:31
